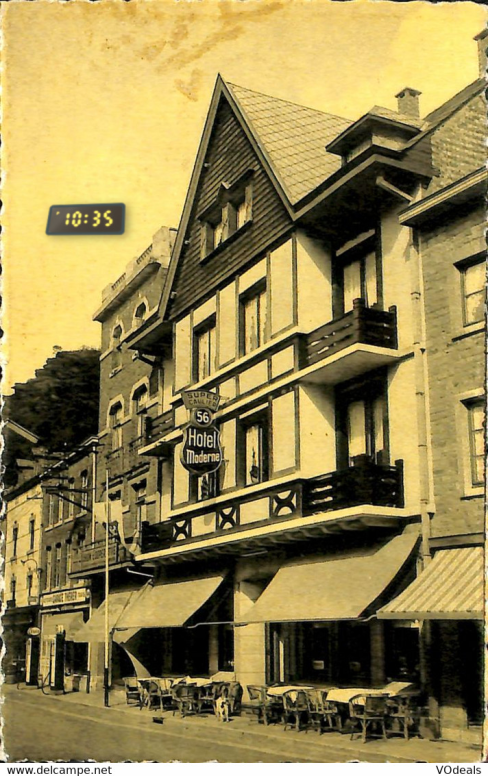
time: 10:35
